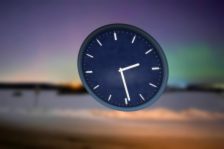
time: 2:29
